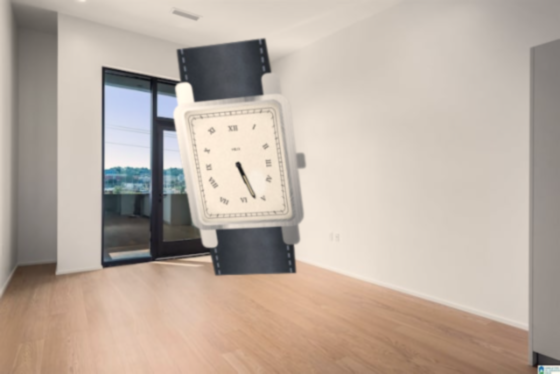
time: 5:27
